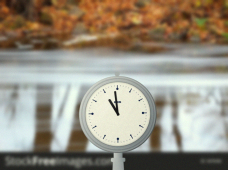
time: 10:59
